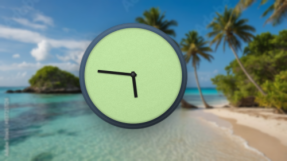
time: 5:46
